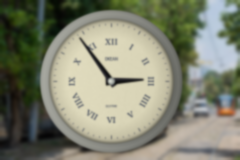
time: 2:54
